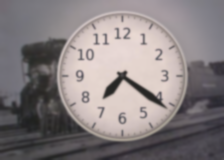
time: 7:21
